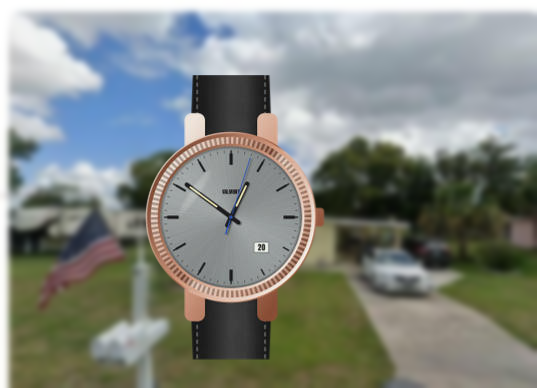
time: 12:51:03
